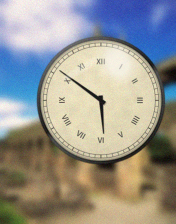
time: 5:51
